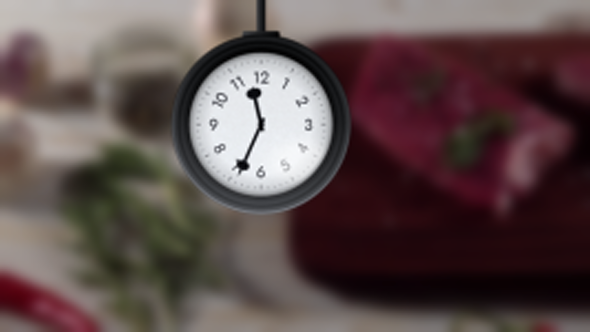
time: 11:34
